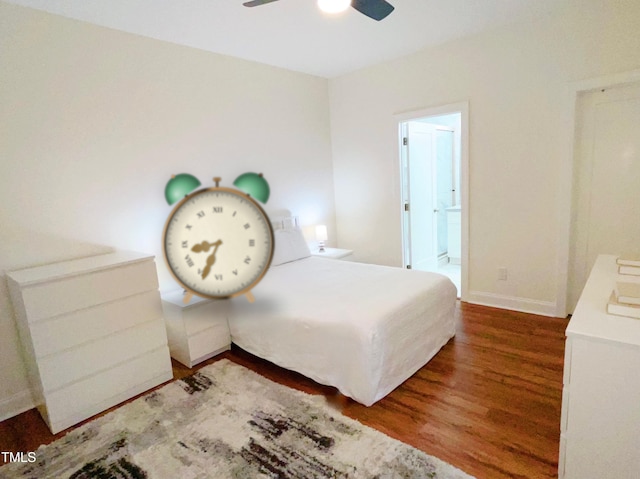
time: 8:34
